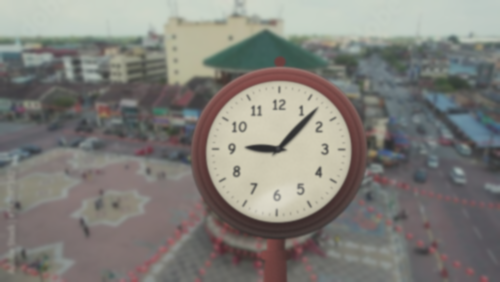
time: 9:07
